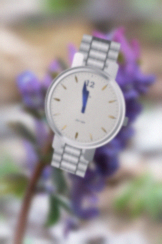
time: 11:58
